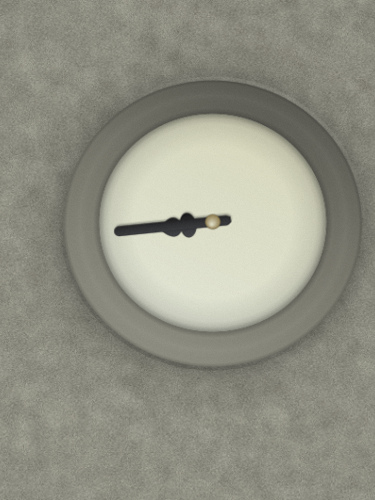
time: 8:44
